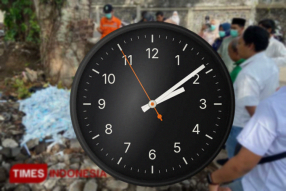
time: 2:08:55
